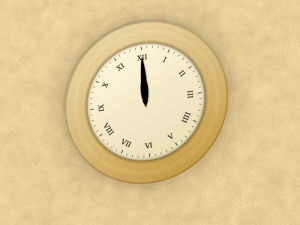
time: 12:00
